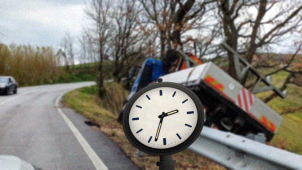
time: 2:33
